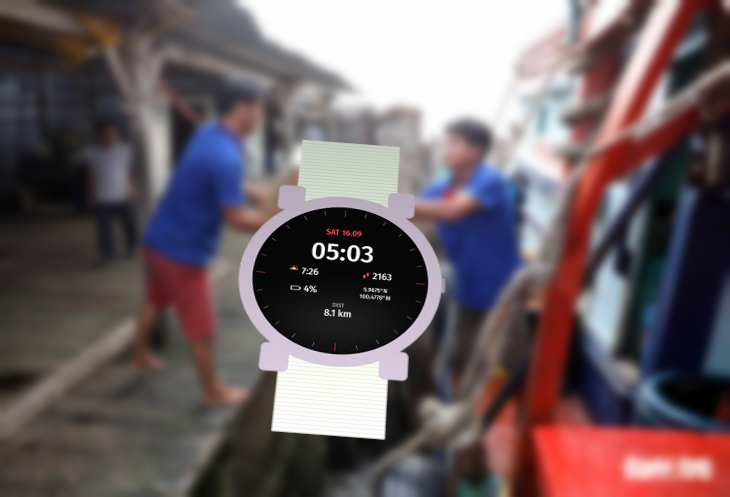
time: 5:03
